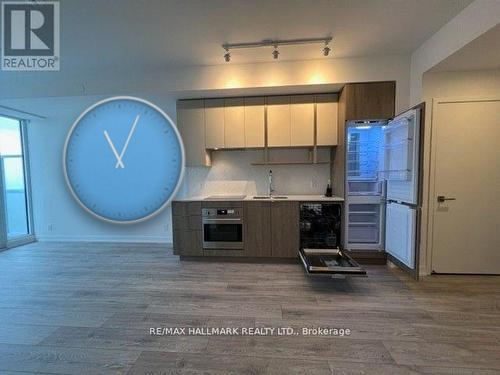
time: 11:04
